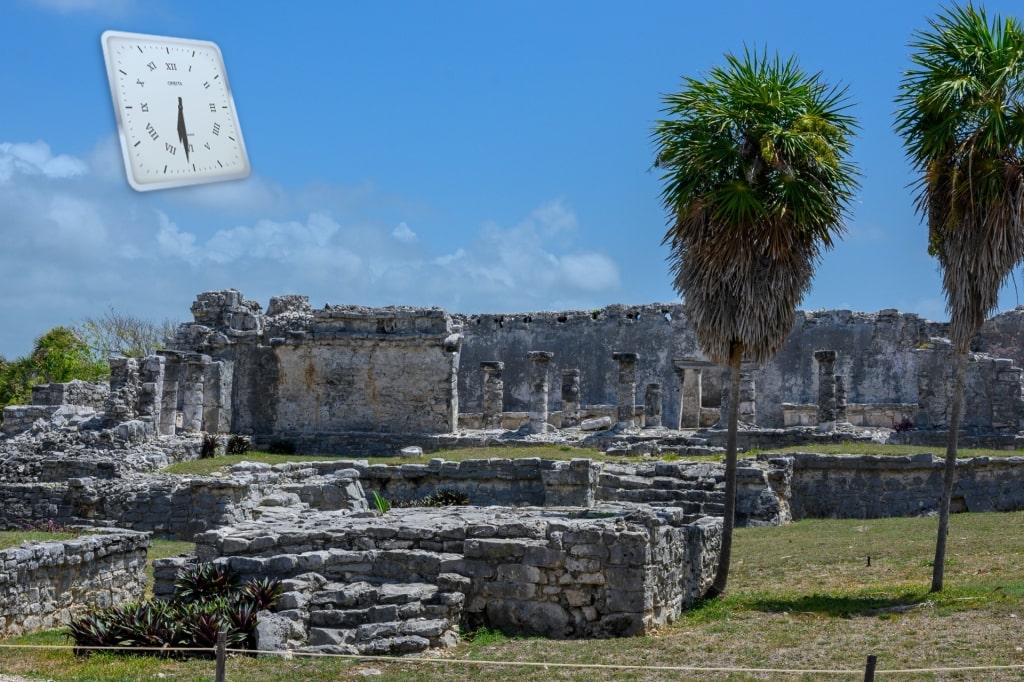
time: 6:31
